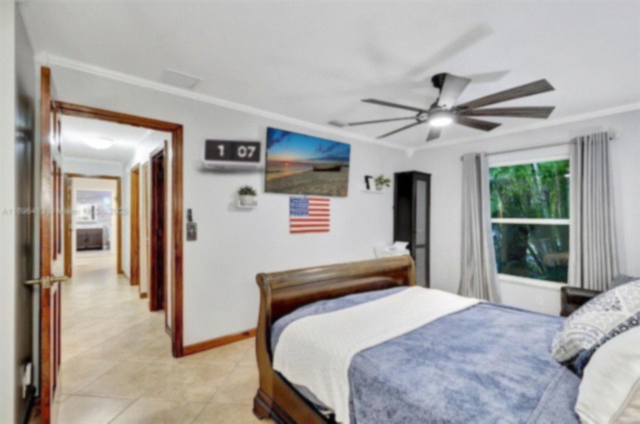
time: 1:07
